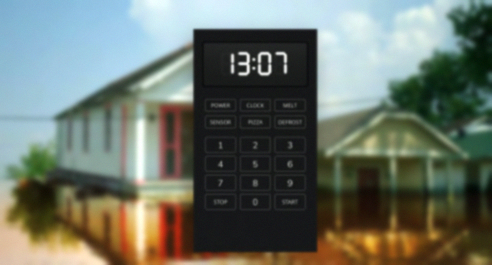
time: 13:07
